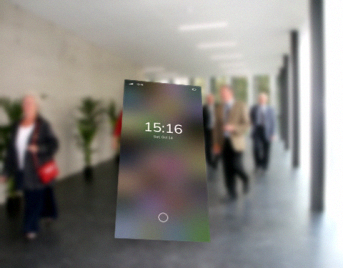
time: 15:16
